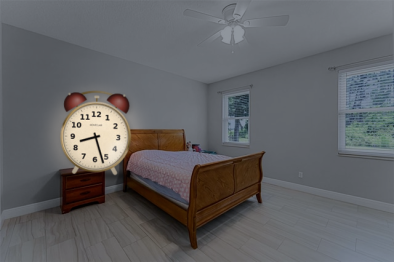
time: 8:27
